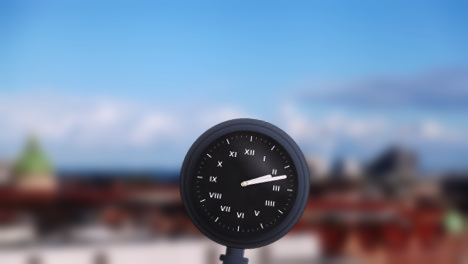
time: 2:12
